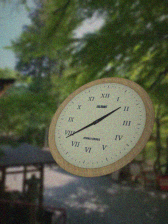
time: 1:39
